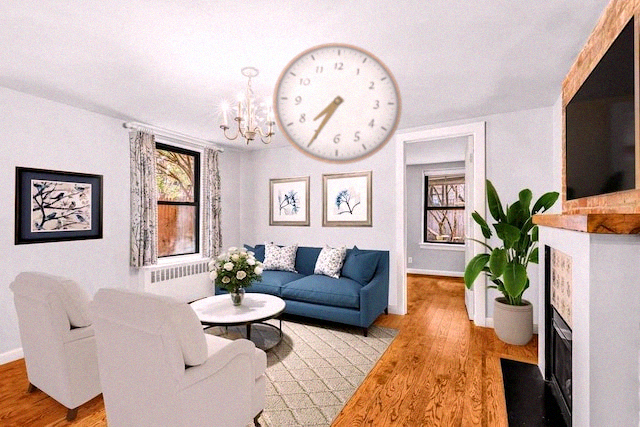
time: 7:35
